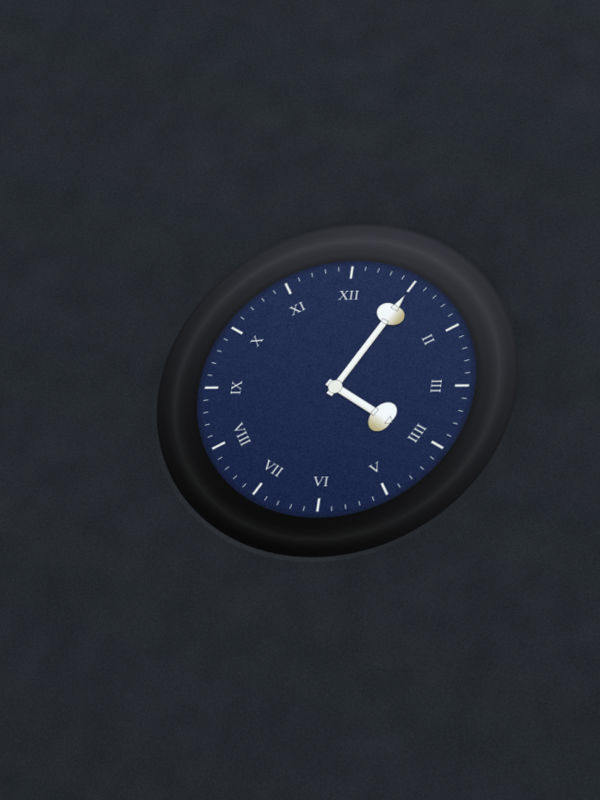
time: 4:05
